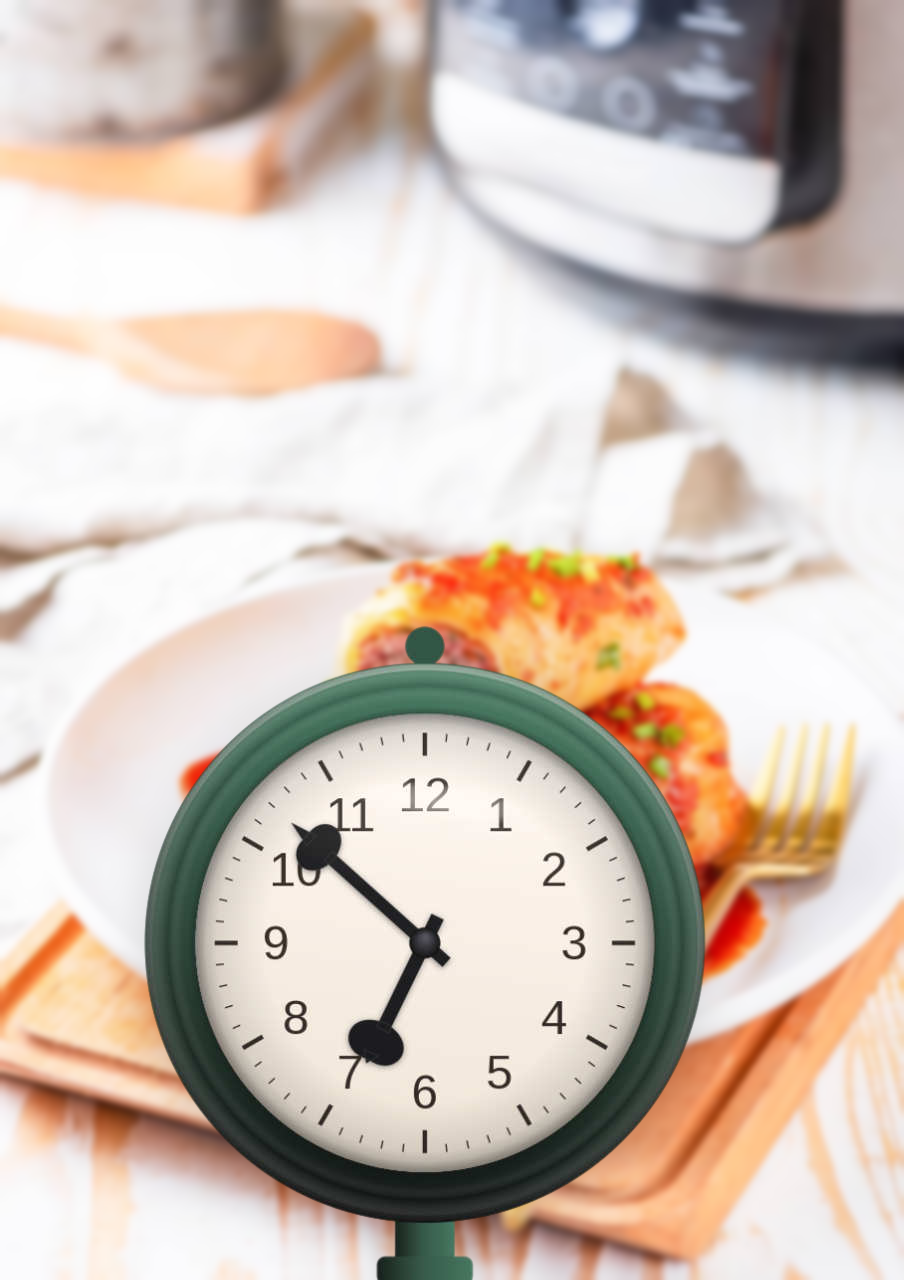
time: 6:52
